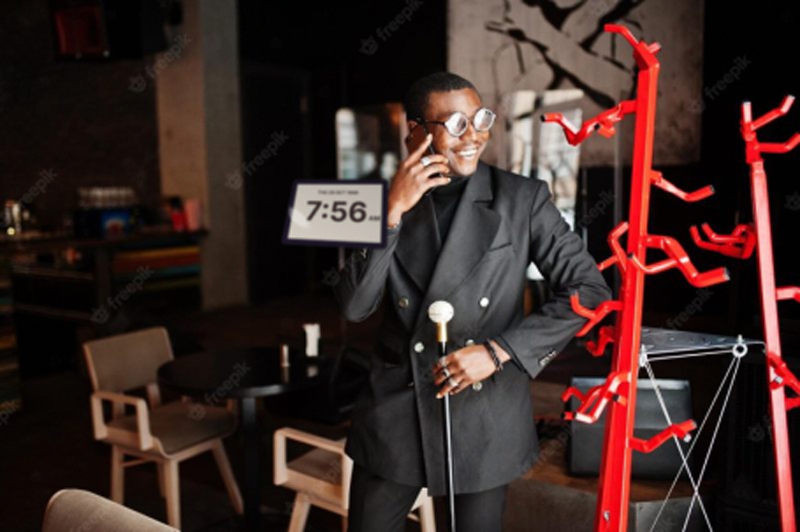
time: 7:56
